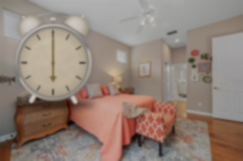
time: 6:00
